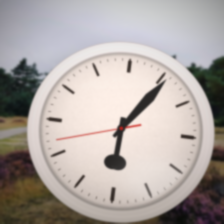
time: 6:05:42
